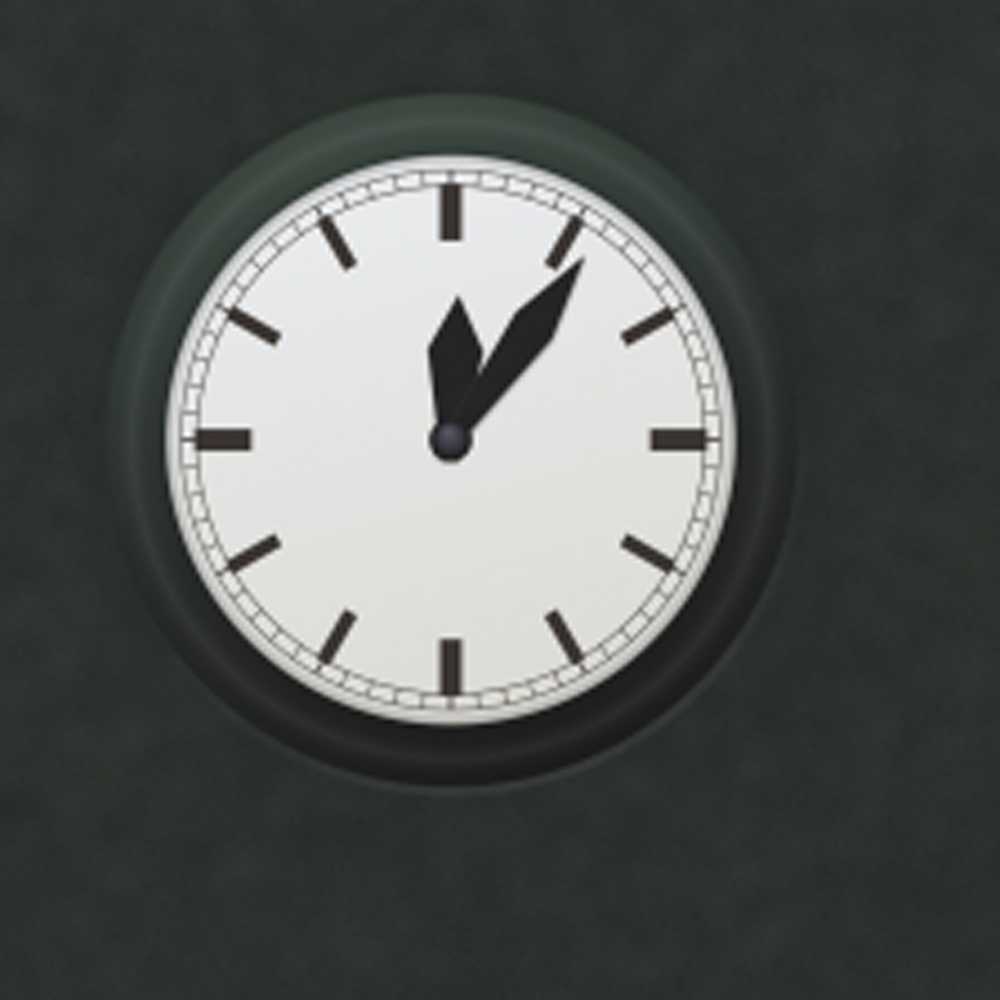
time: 12:06
